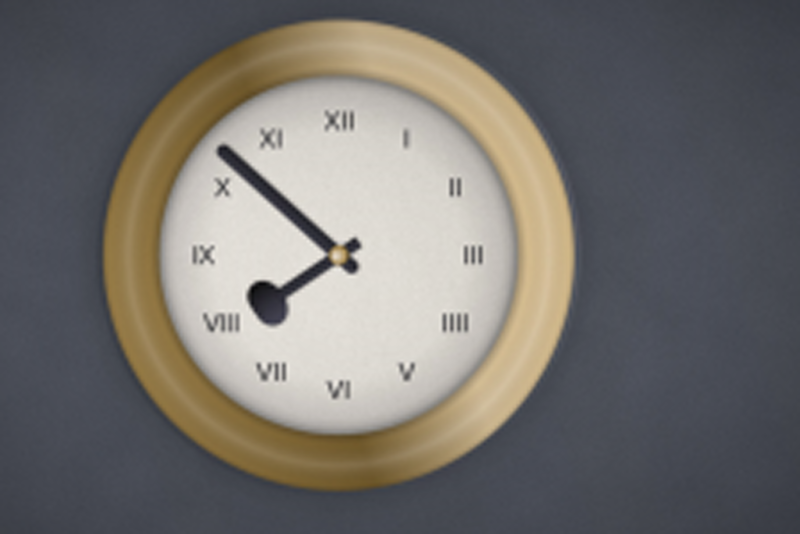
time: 7:52
